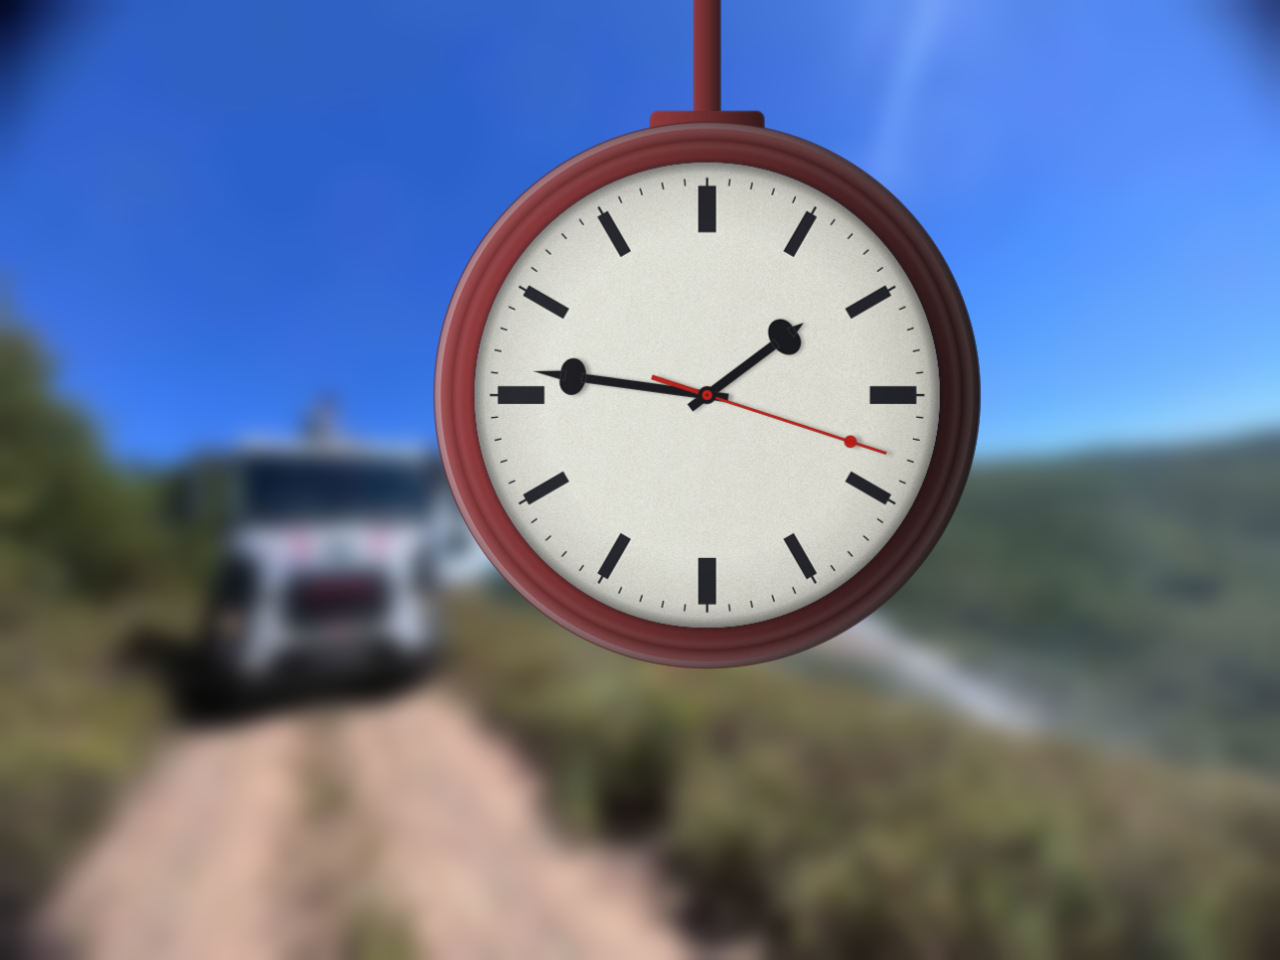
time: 1:46:18
